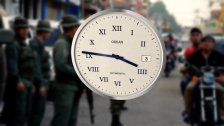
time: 3:46
